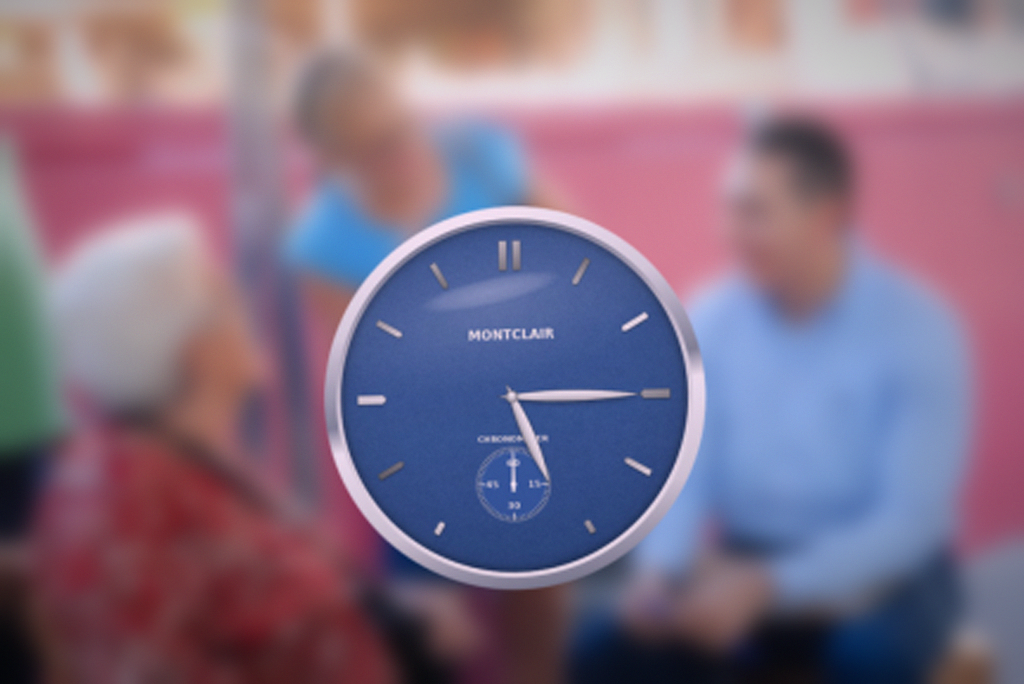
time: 5:15
